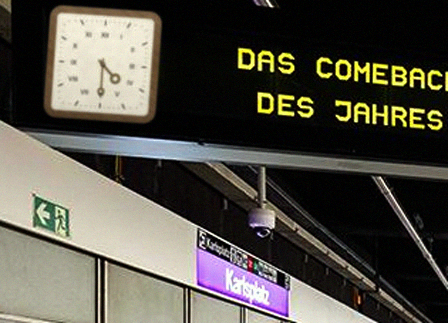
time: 4:30
